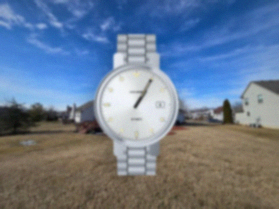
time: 1:05
